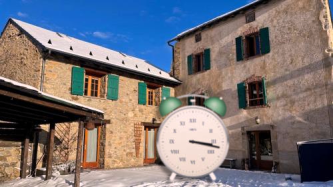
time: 3:17
